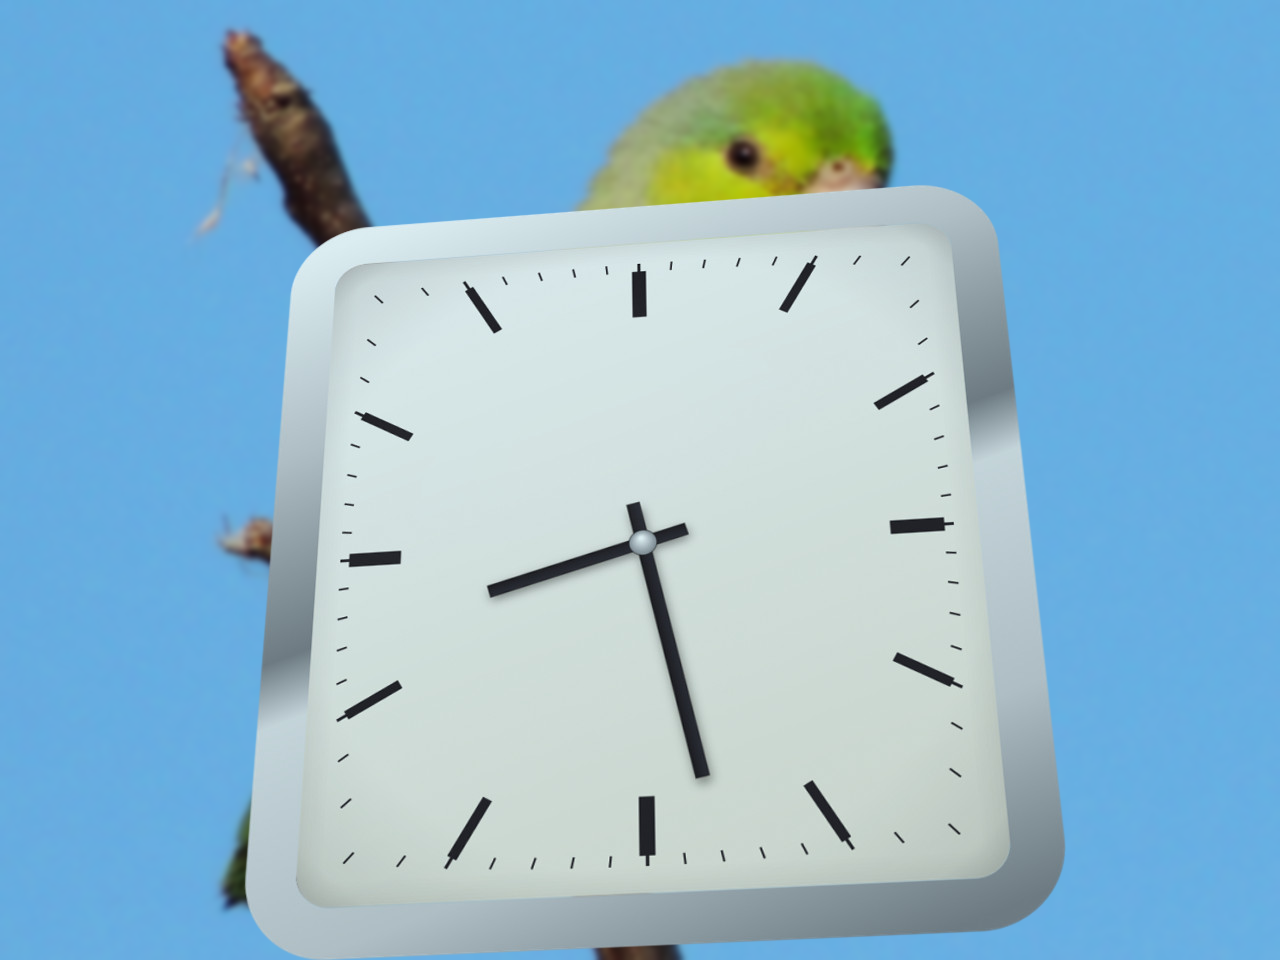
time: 8:28
